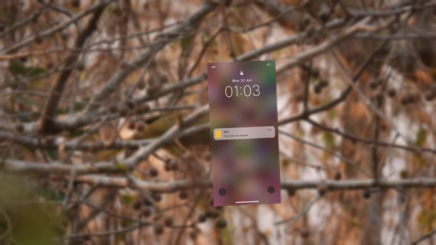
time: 1:03
